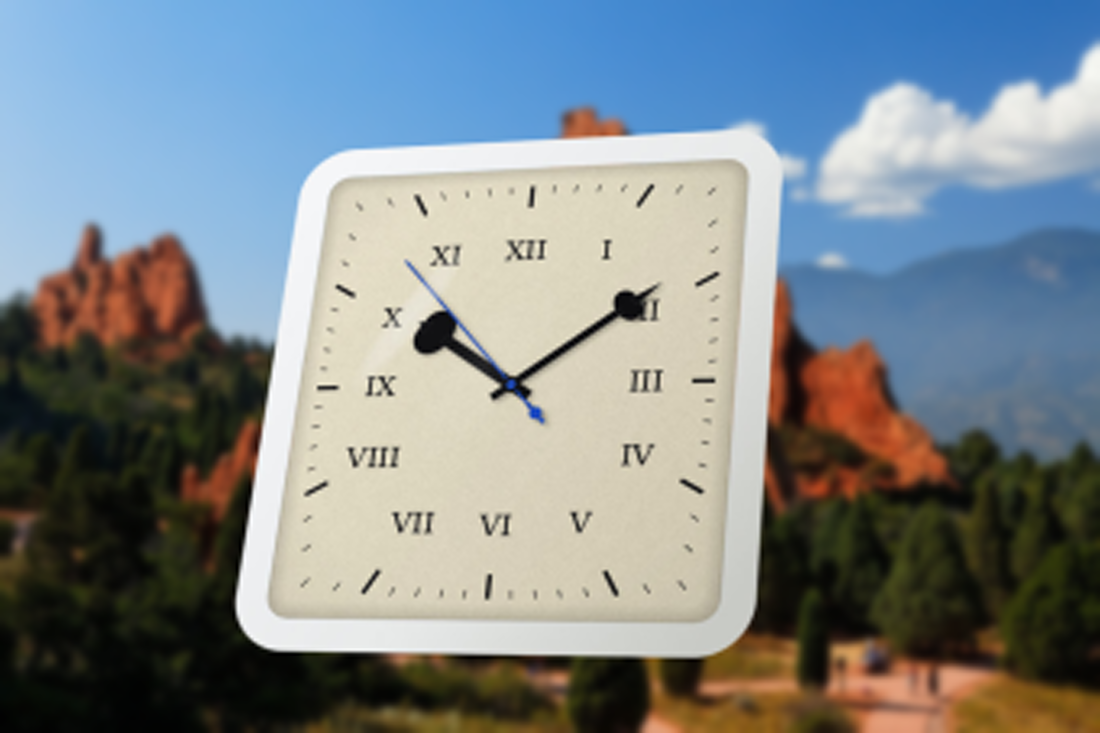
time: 10:08:53
